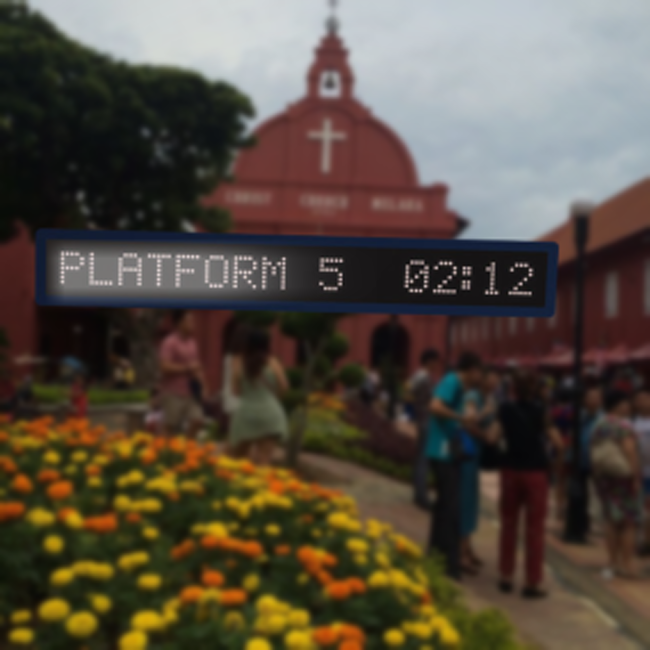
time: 2:12
